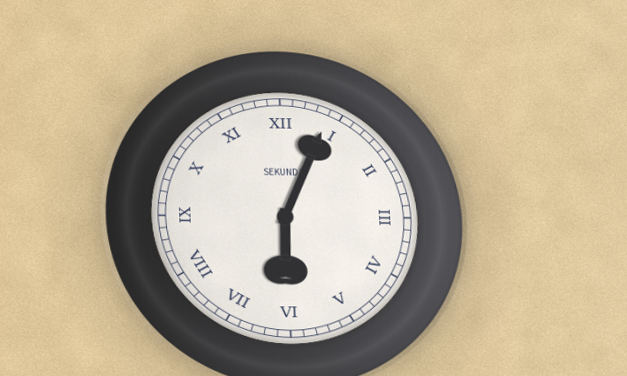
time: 6:04
